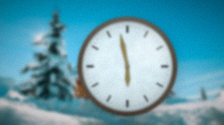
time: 5:58
